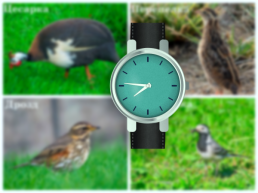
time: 7:46
